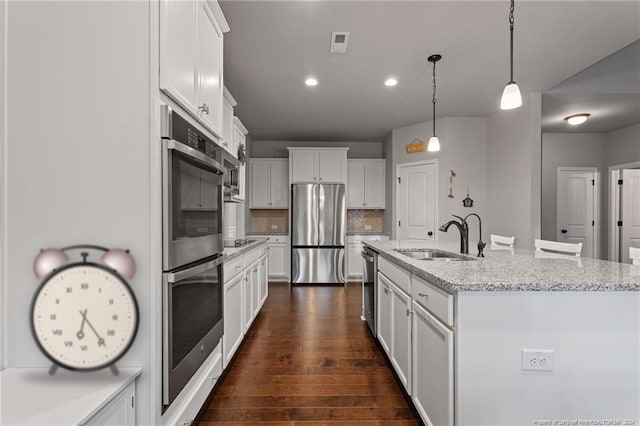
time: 6:24
